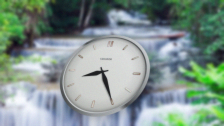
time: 8:25
